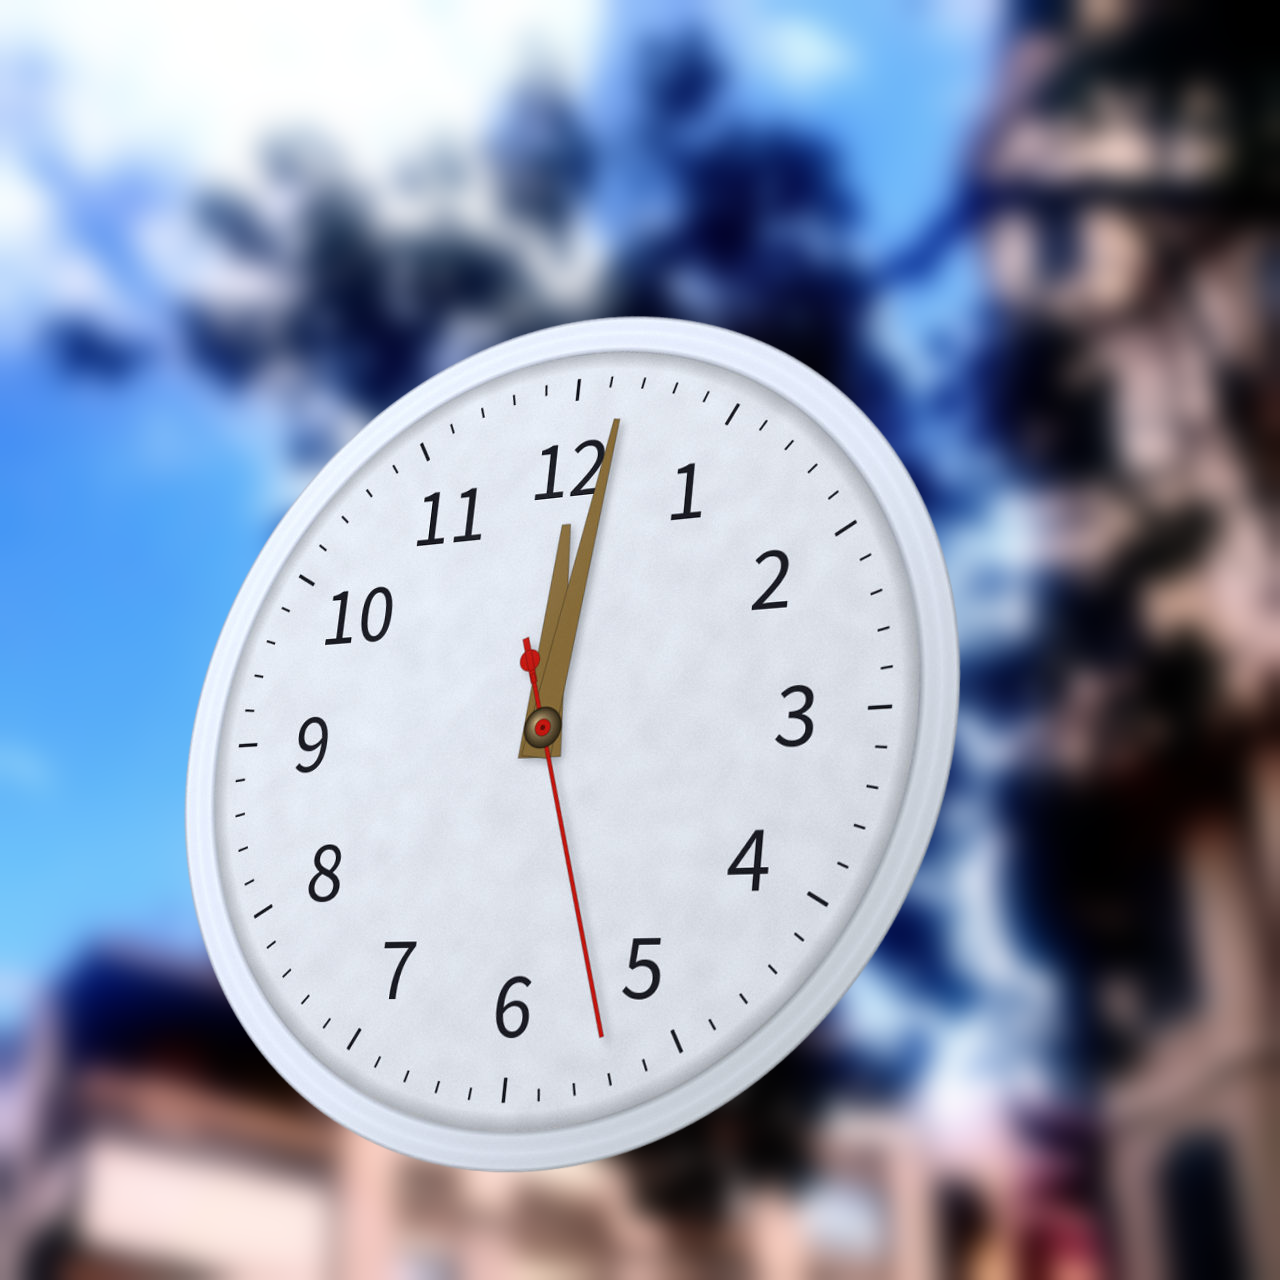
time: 12:01:27
